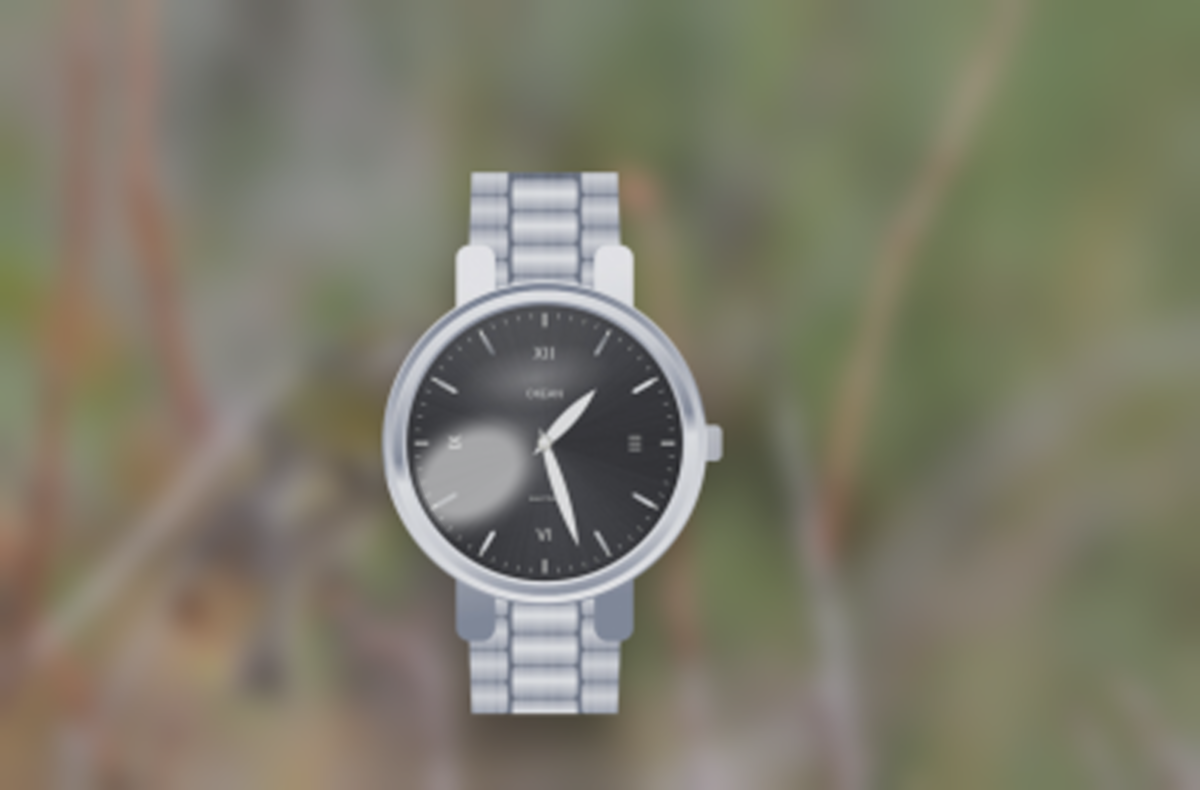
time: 1:27
